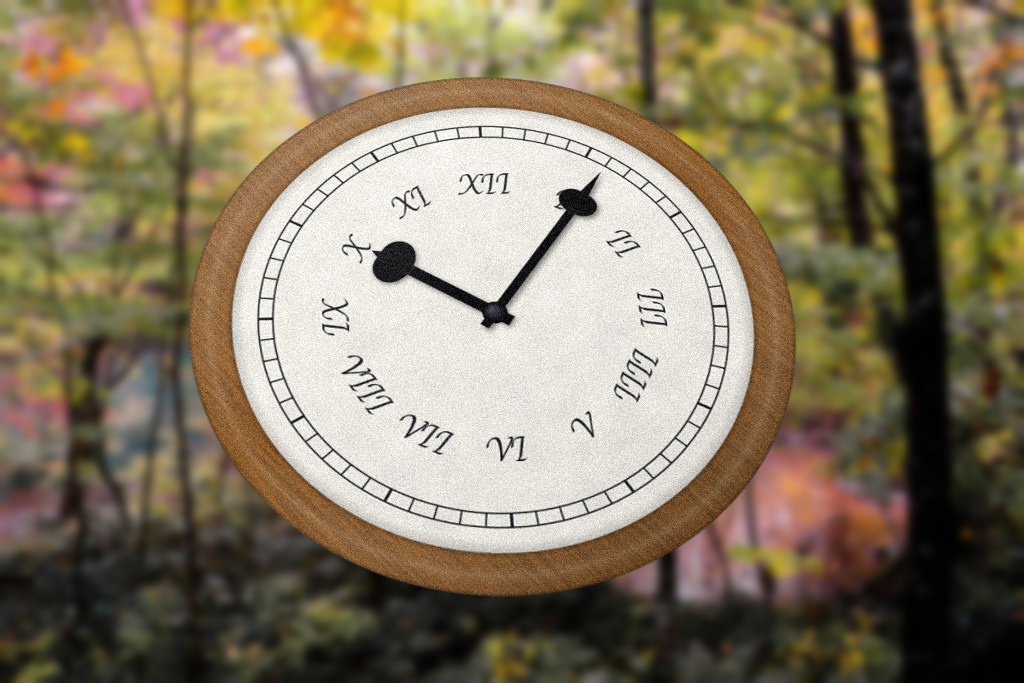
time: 10:06
